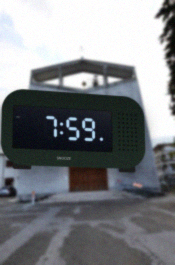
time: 7:59
